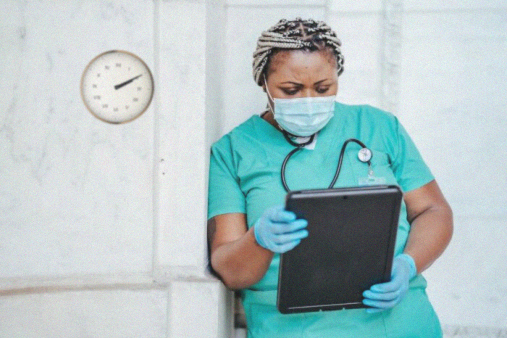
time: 2:10
